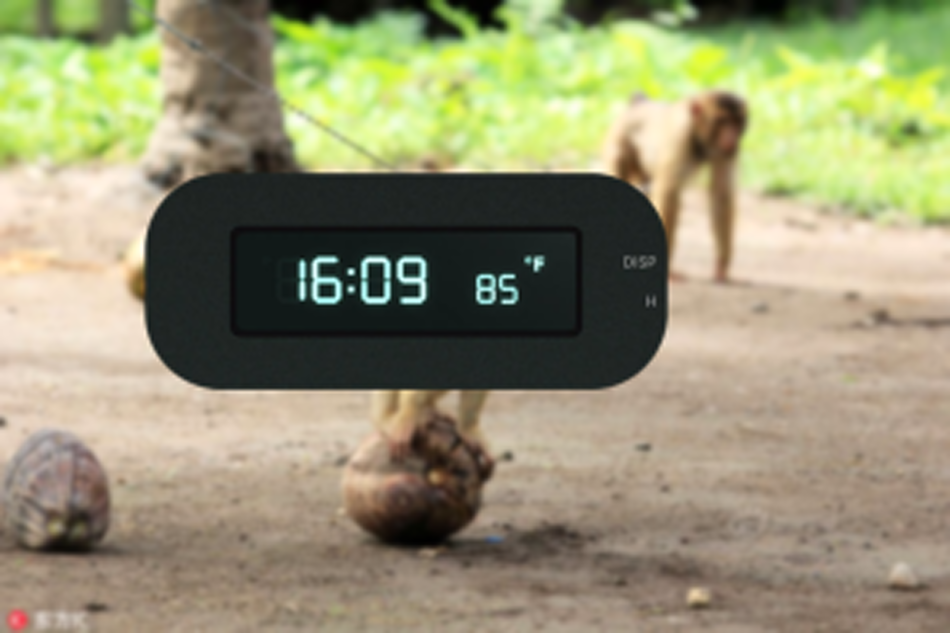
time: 16:09
